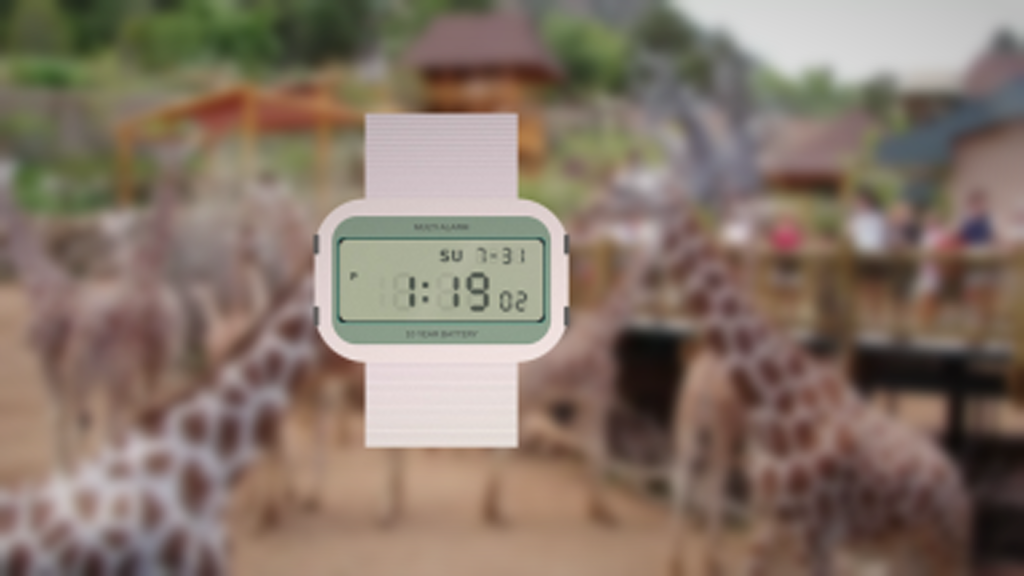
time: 1:19:02
